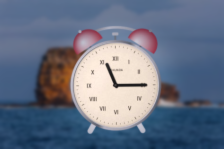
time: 11:15
